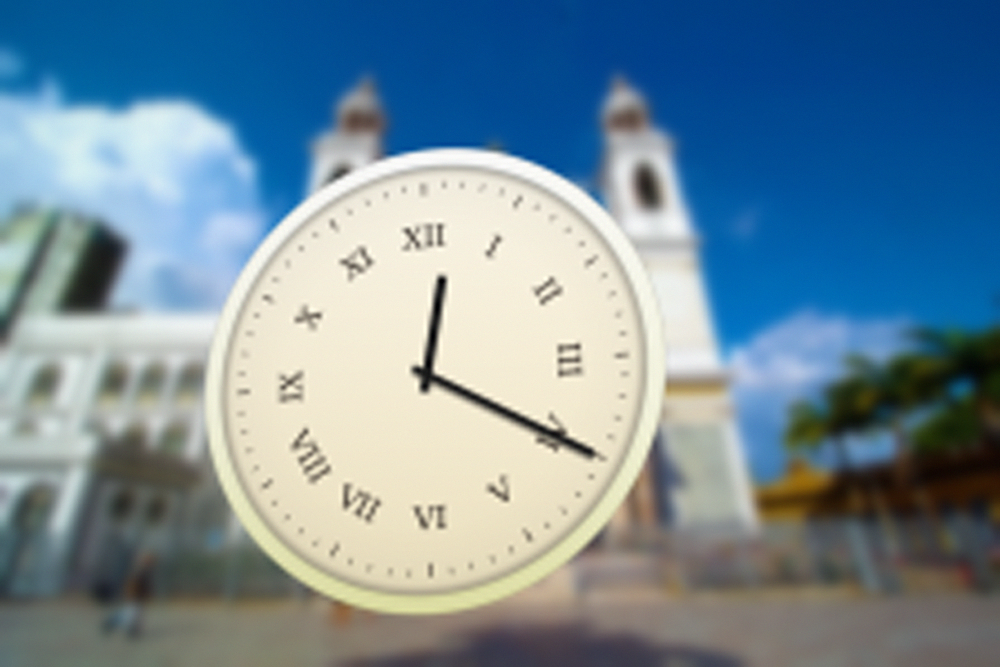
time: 12:20
